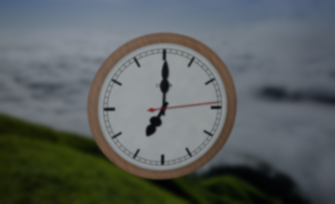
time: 7:00:14
